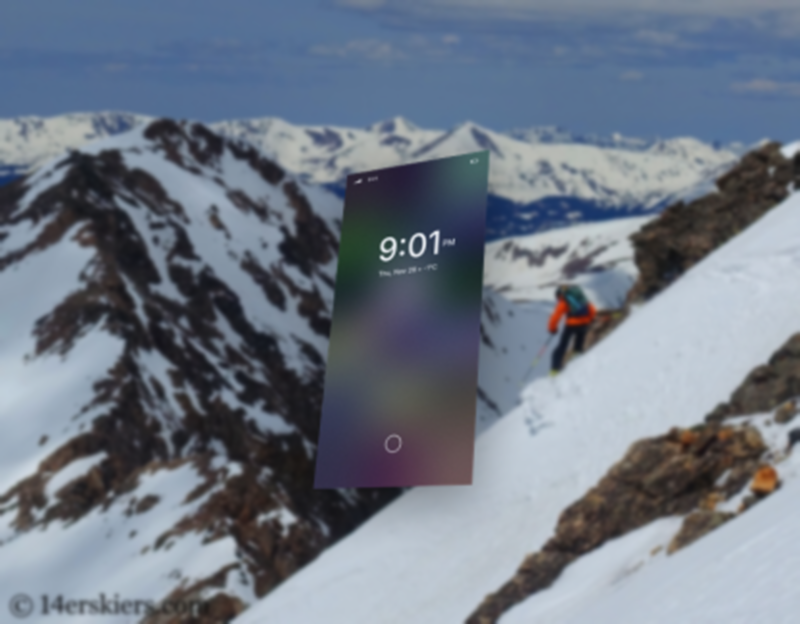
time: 9:01
